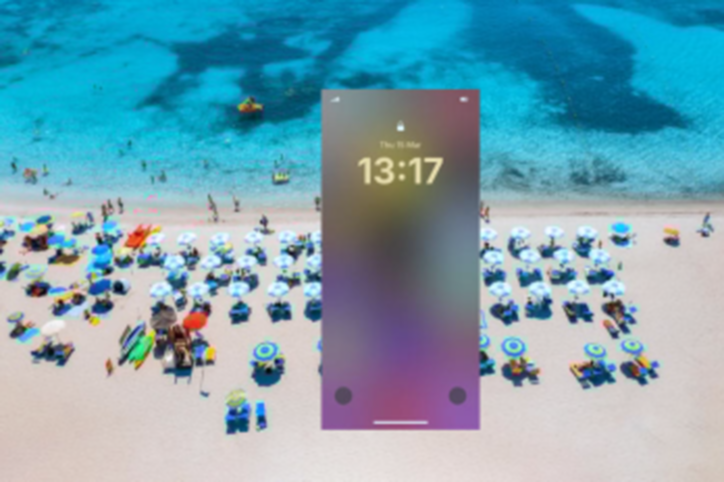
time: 13:17
